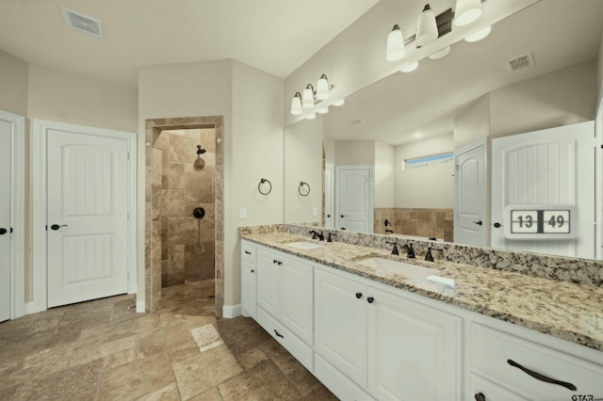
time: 13:49
